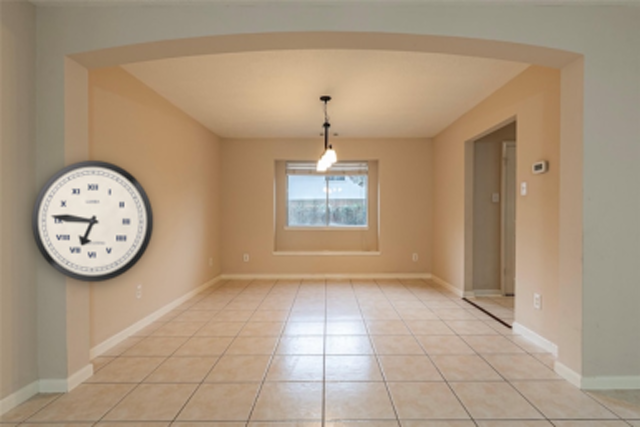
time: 6:46
